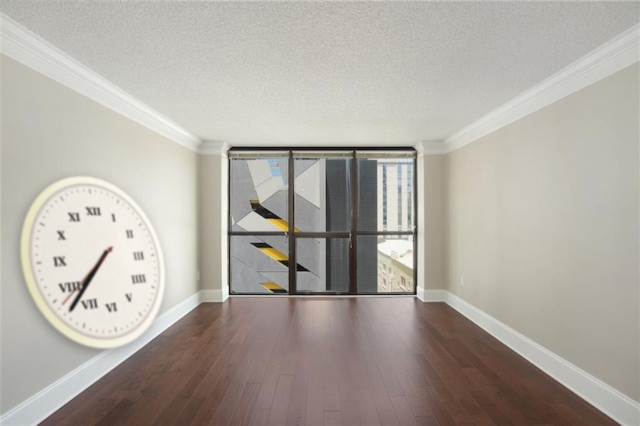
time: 7:37:39
